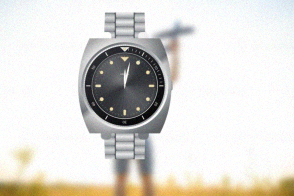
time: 12:02
